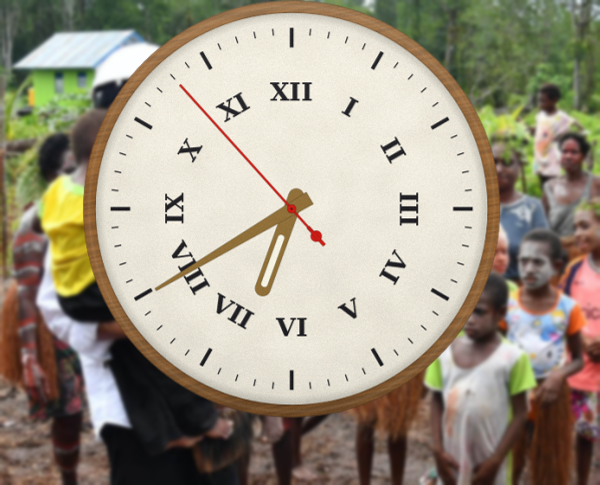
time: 6:39:53
